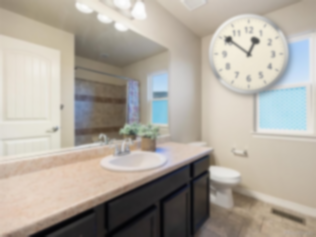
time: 12:51
